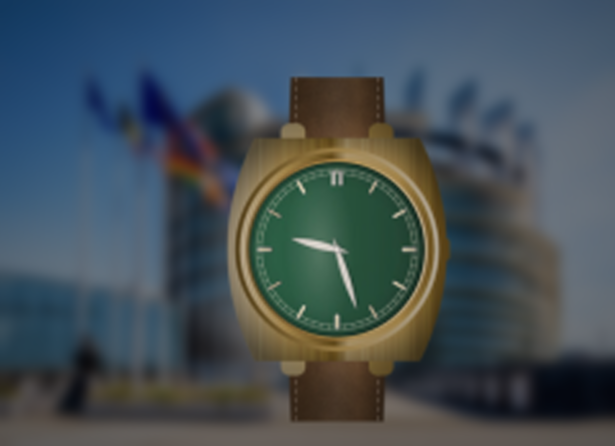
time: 9:27
